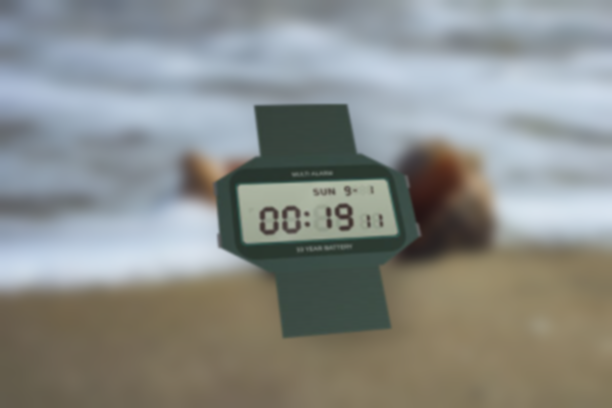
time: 0:19:11
